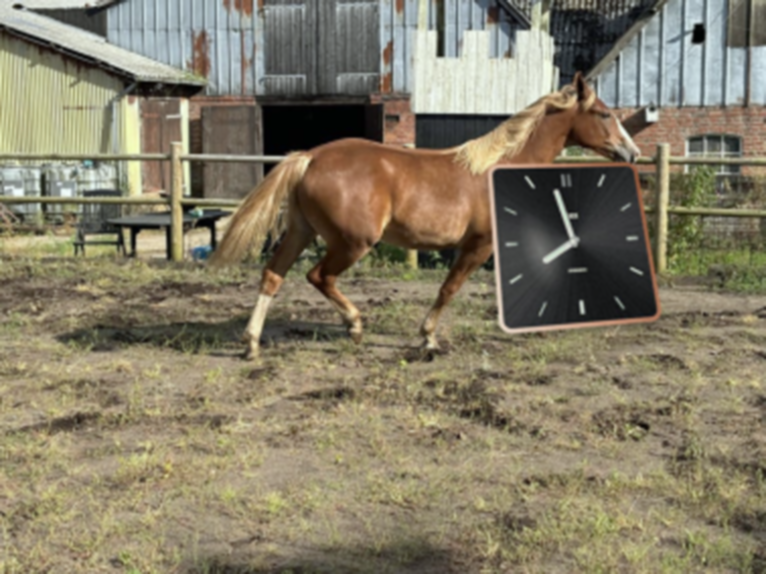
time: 7:58
